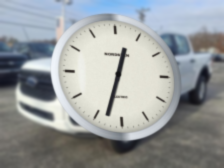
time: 12:33
